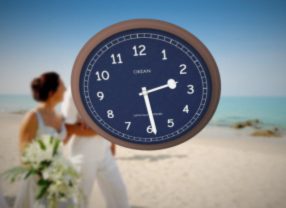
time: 2:29
